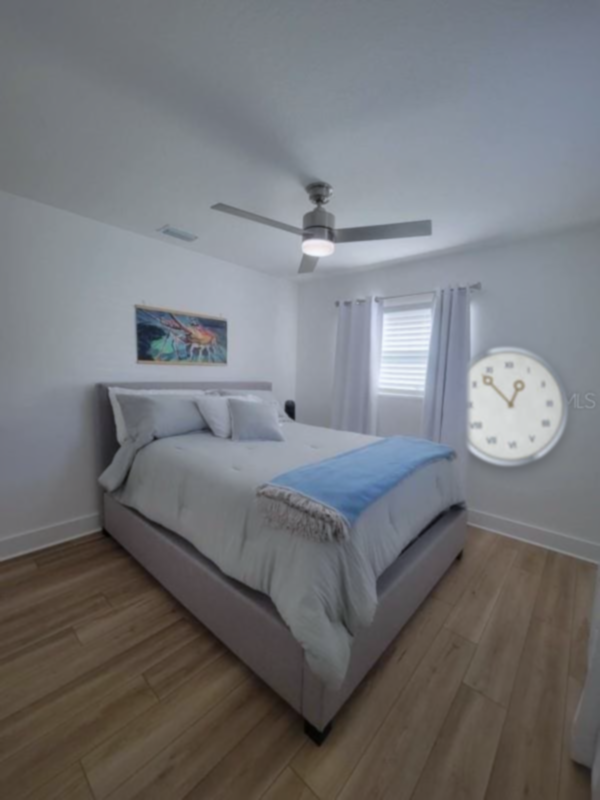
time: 12:53
